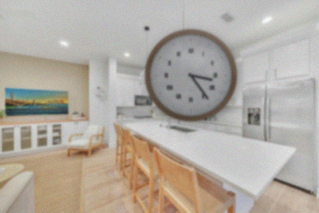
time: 3:24
